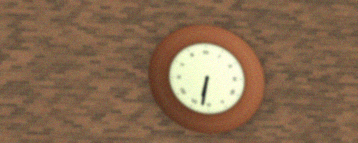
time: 6:32
